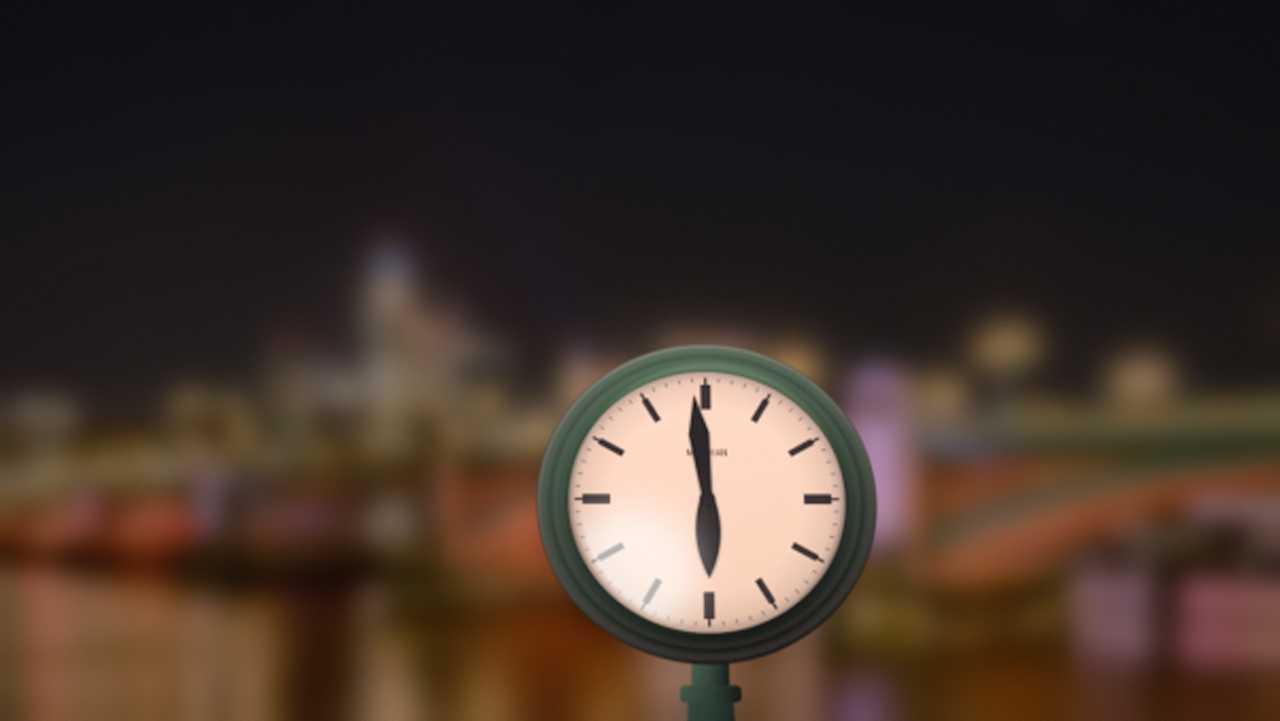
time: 5:59
